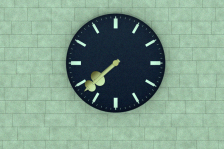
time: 7:38
